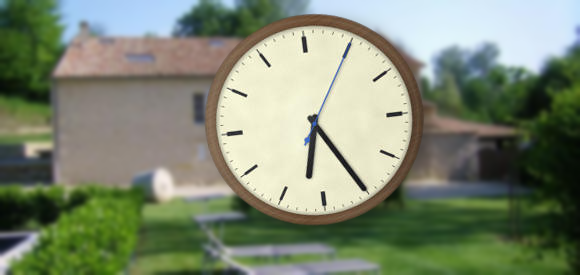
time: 6:25:05
